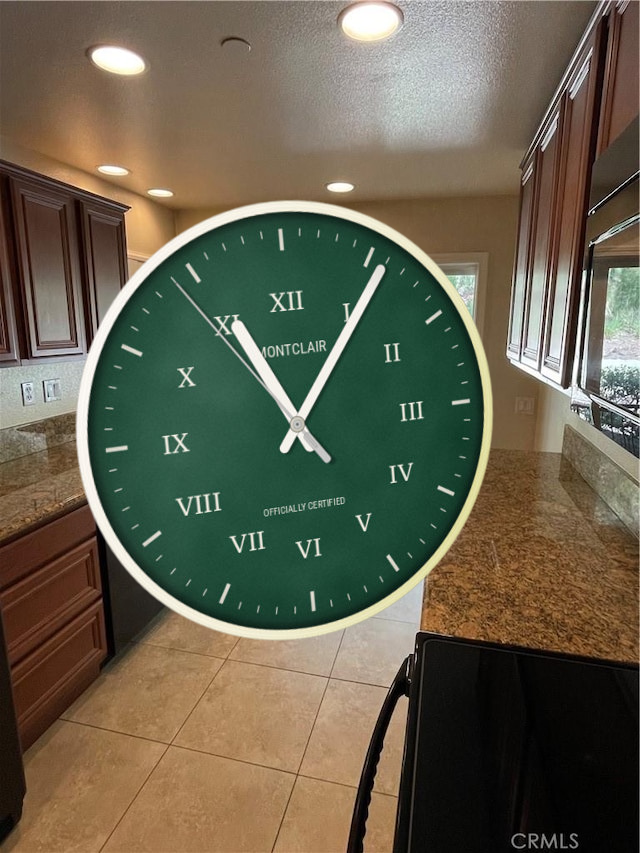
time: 11:05:54
